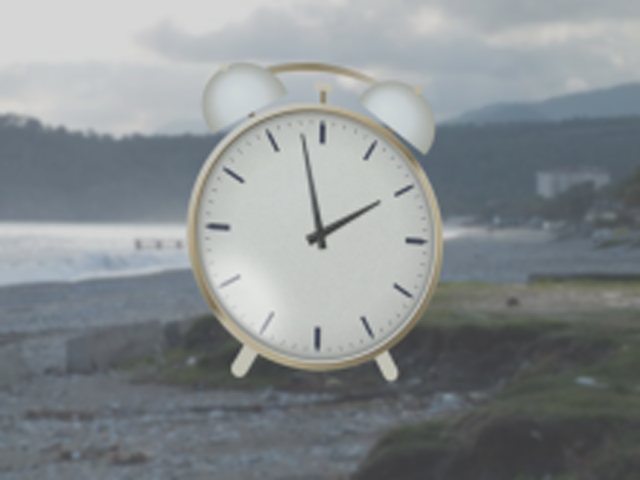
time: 1:58
